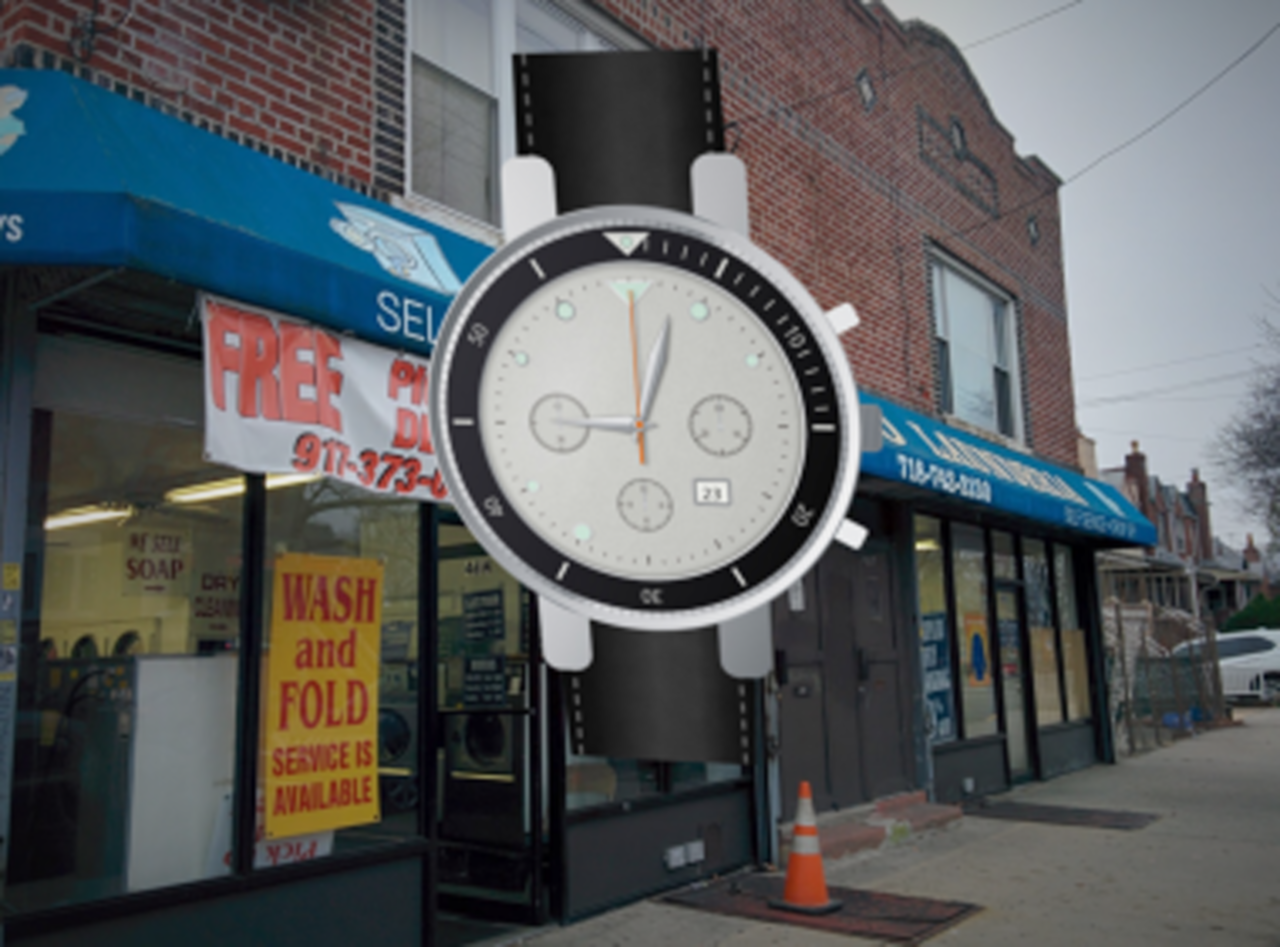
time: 9:03
